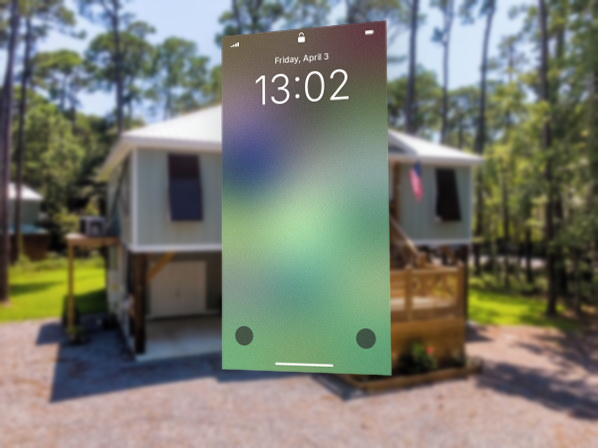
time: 13:02
